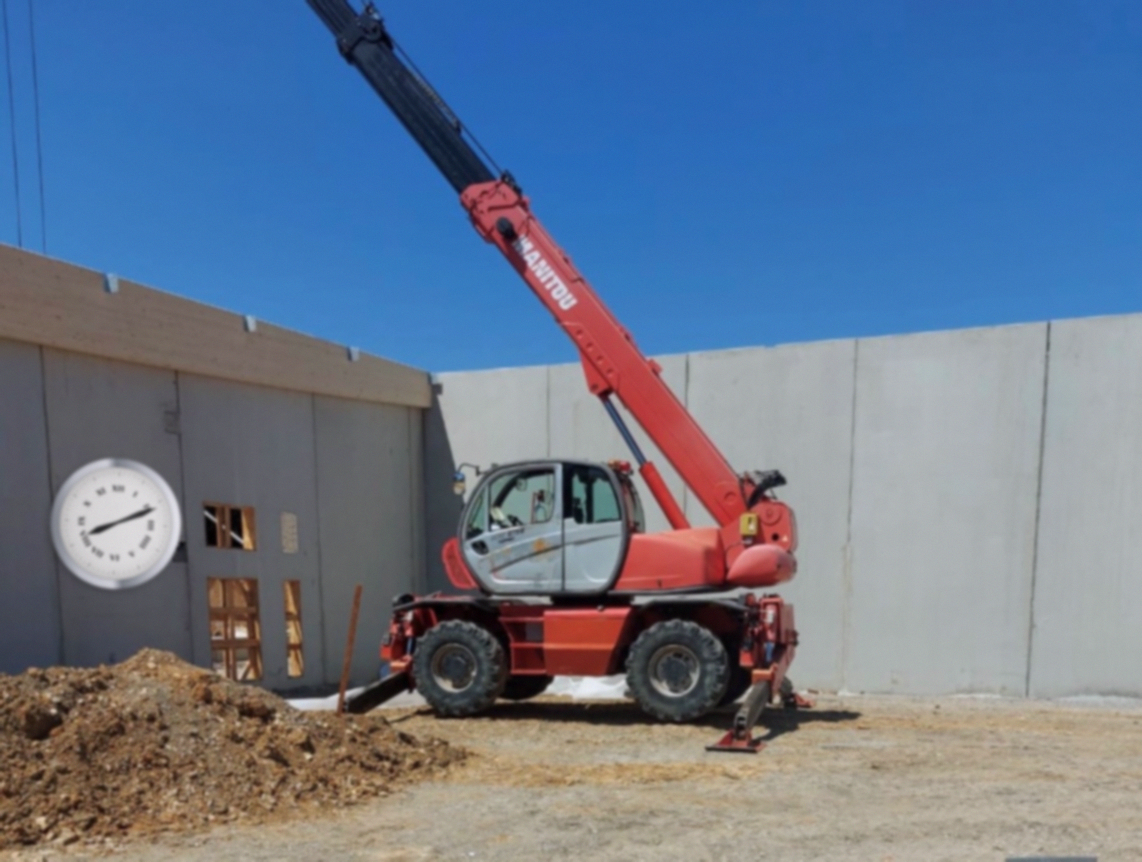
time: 8:11
